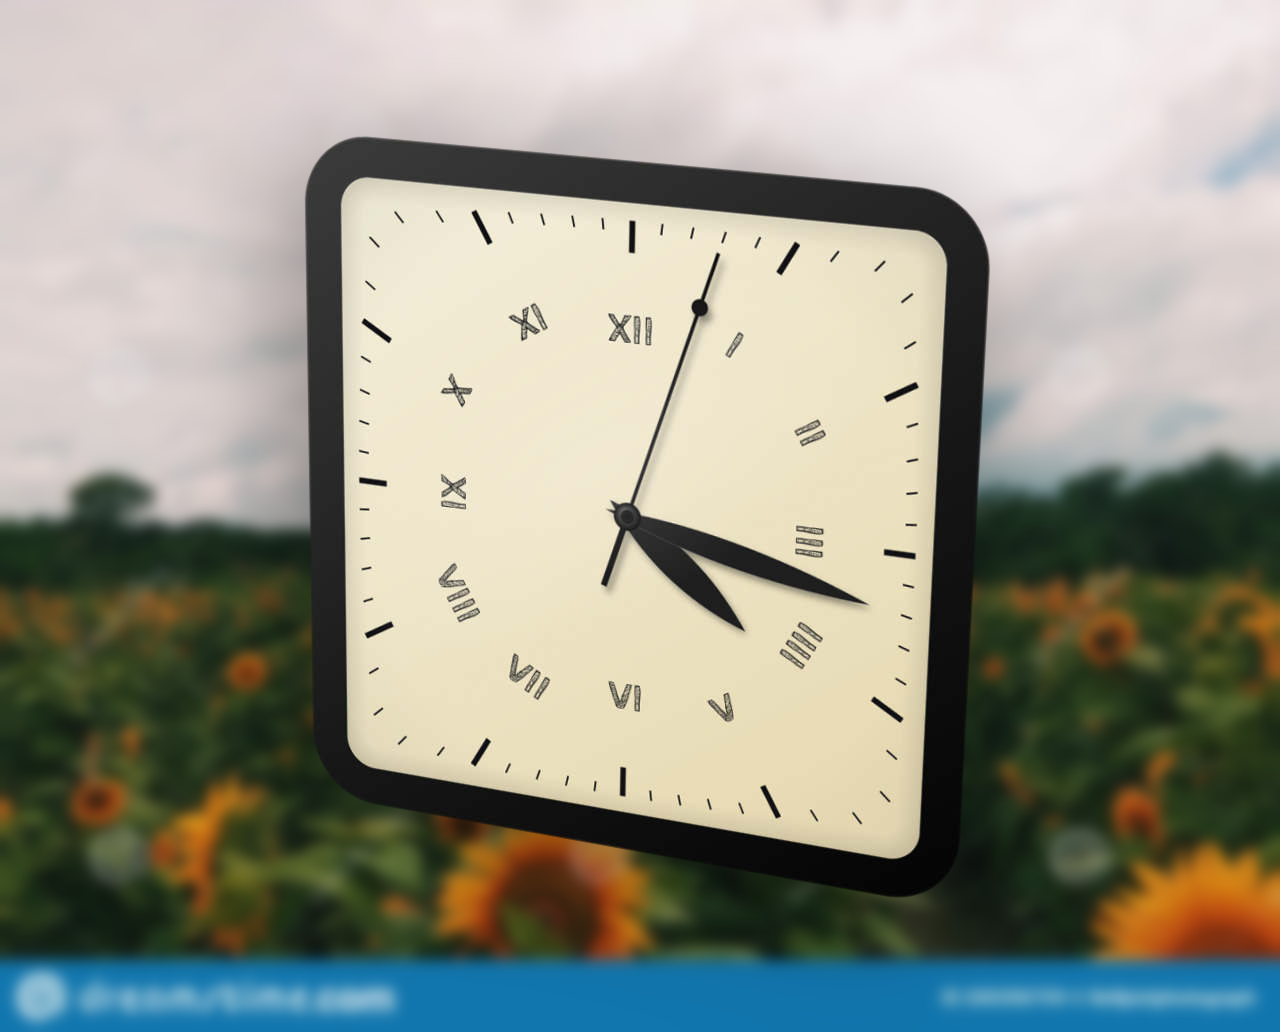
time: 4:17:03
